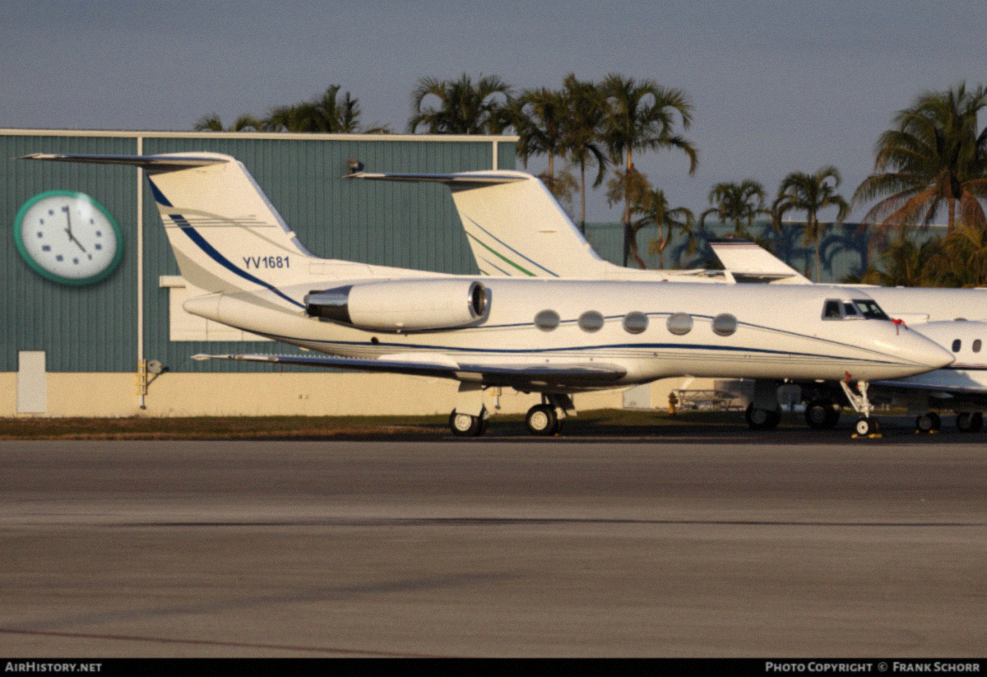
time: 5:01
